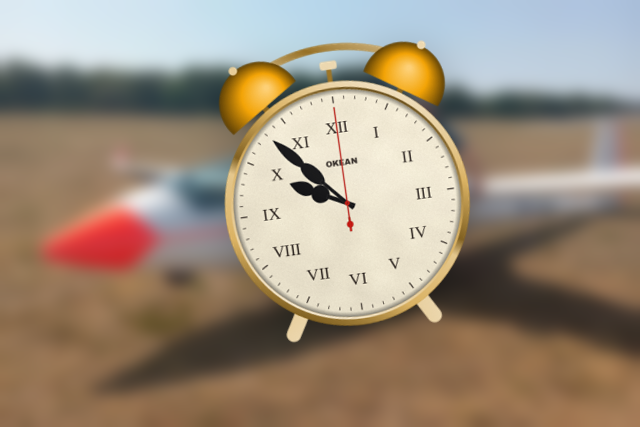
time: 9:53:00
